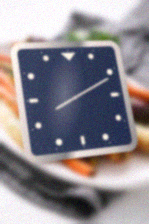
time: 8:11
